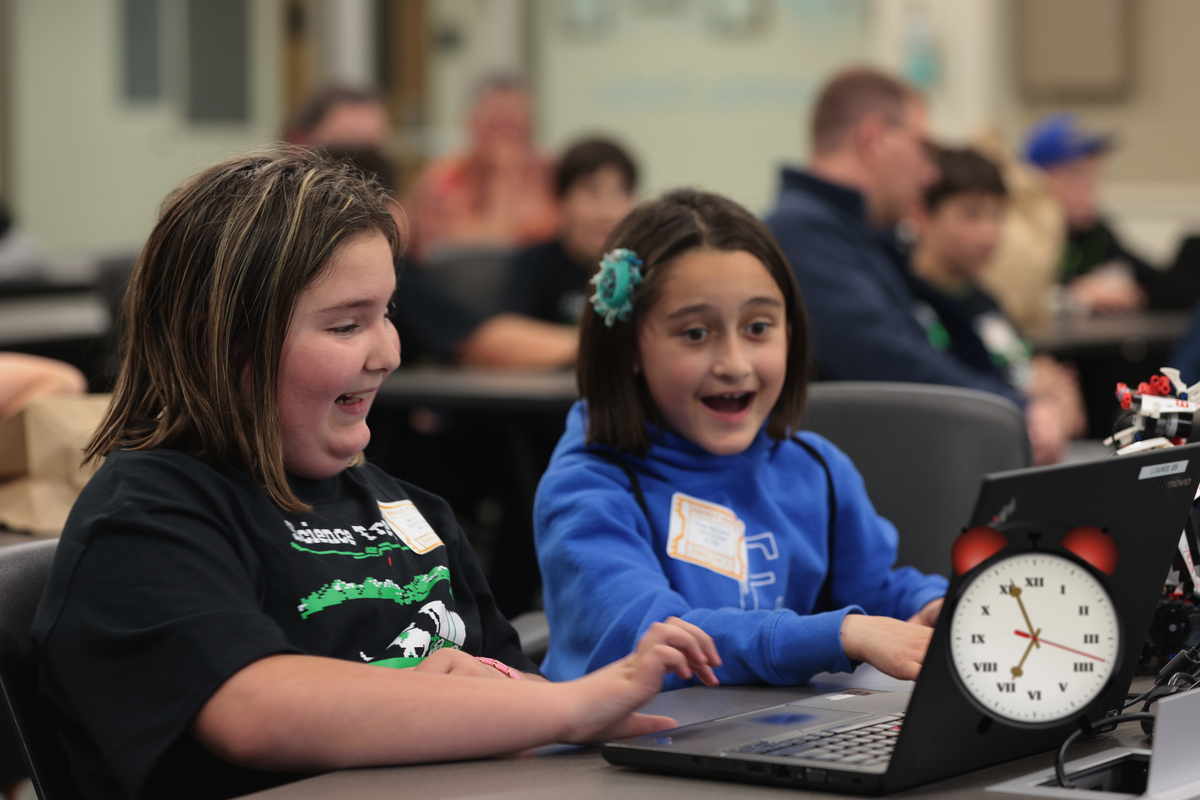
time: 6:56:18
